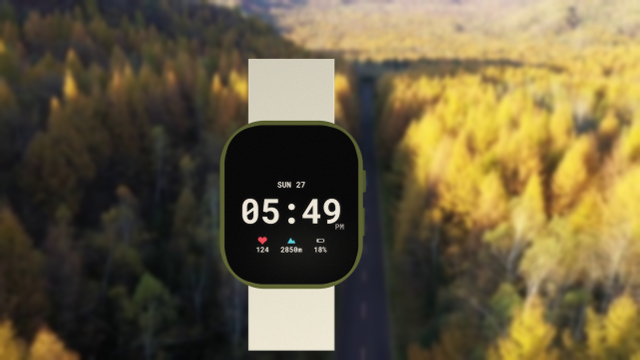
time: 5:49
